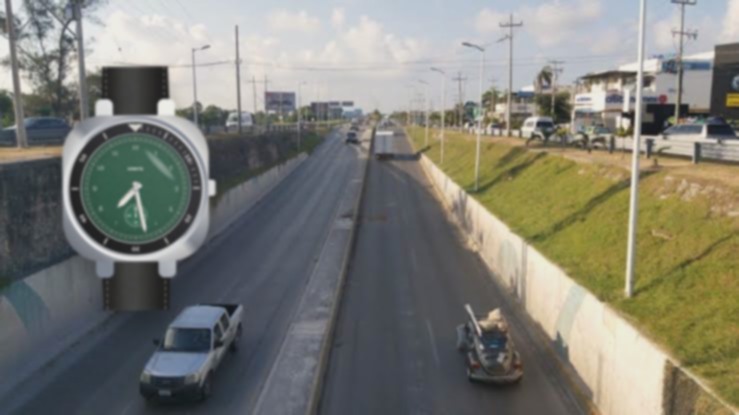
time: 7:28
